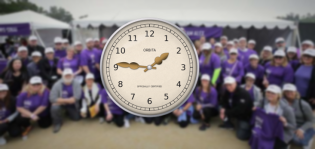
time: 1:46
